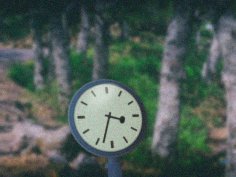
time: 3:33
